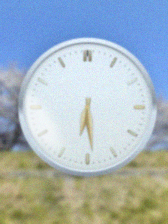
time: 6:29
